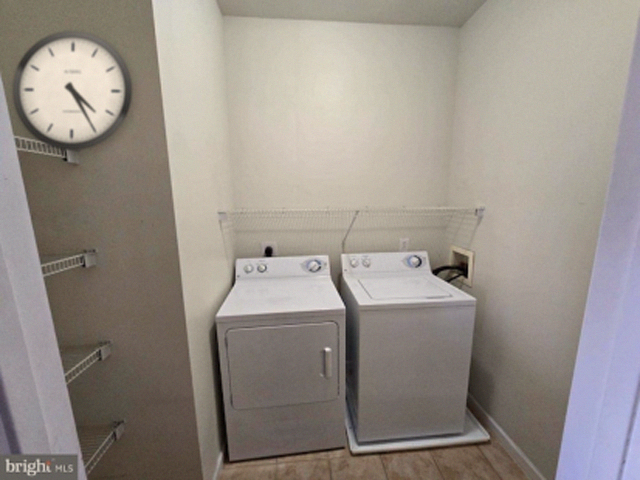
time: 4:25
